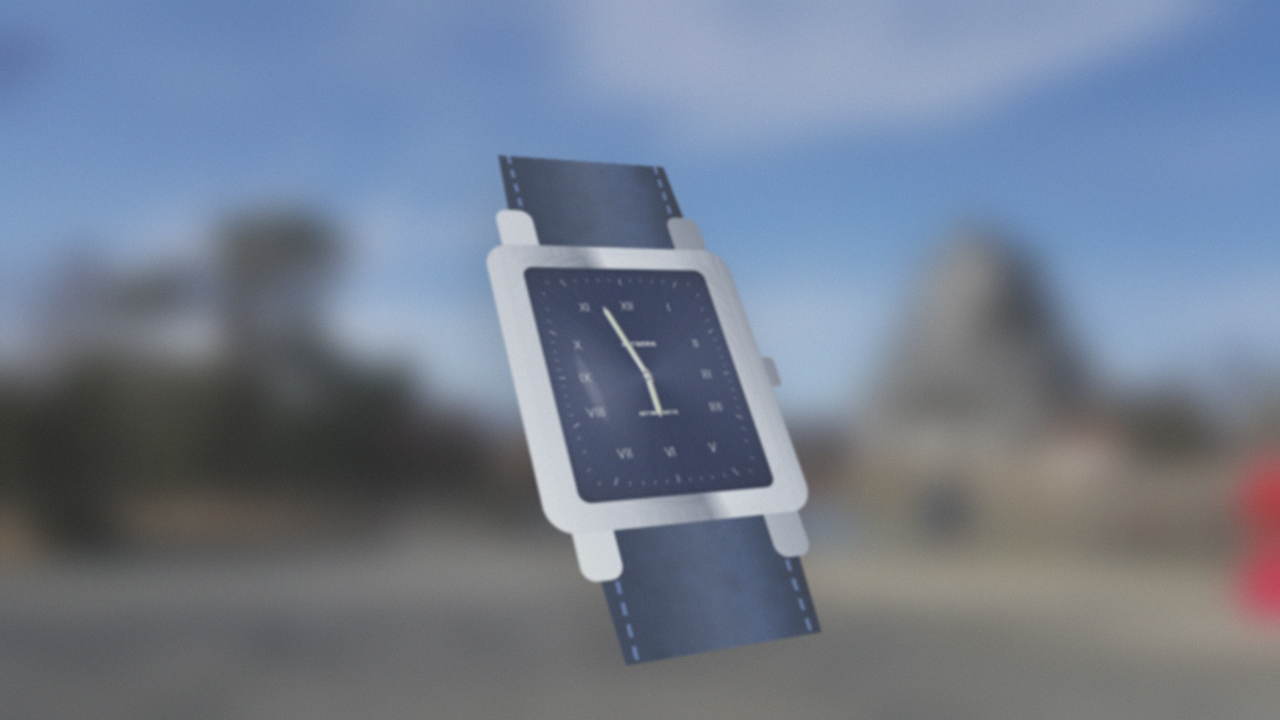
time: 5:57
